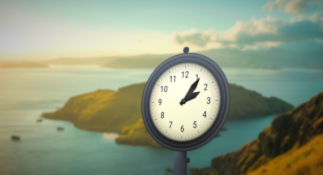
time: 2:06
